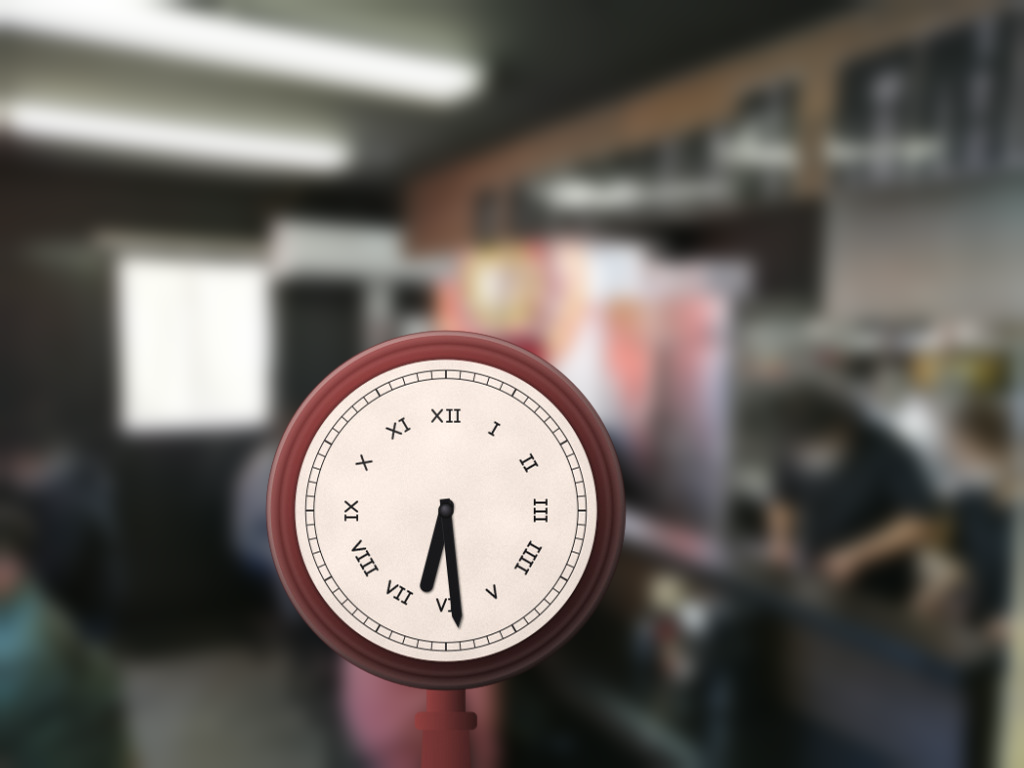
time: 6:29
